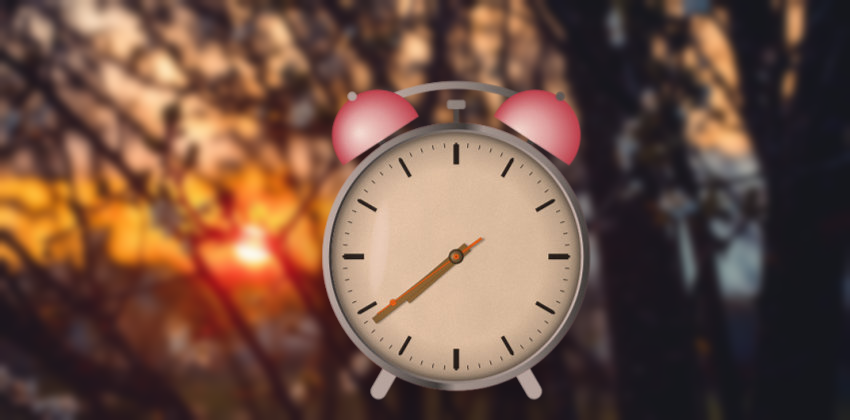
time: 7:38:39
